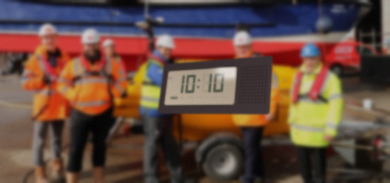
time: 10:10
